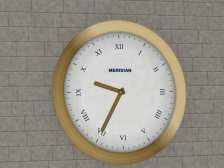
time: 9:35
